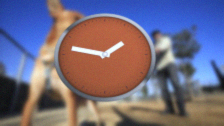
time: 1:47
